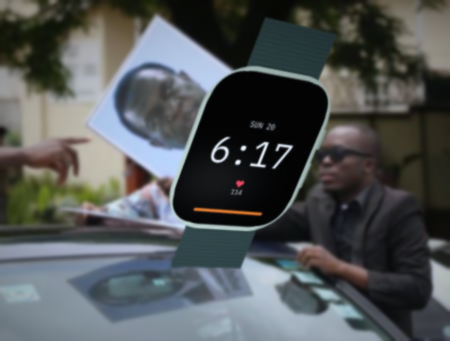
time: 6:17
